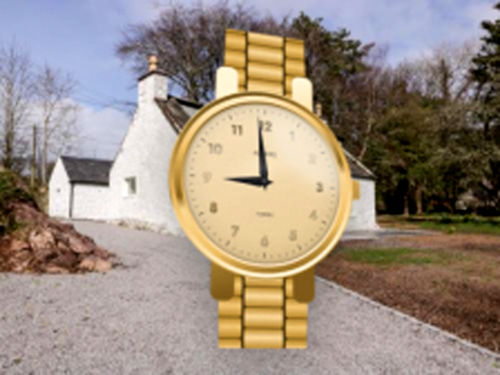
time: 8:59
